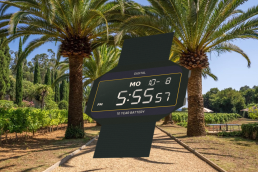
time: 5:55:57
